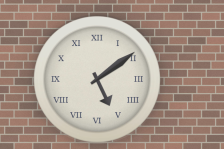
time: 5:09
